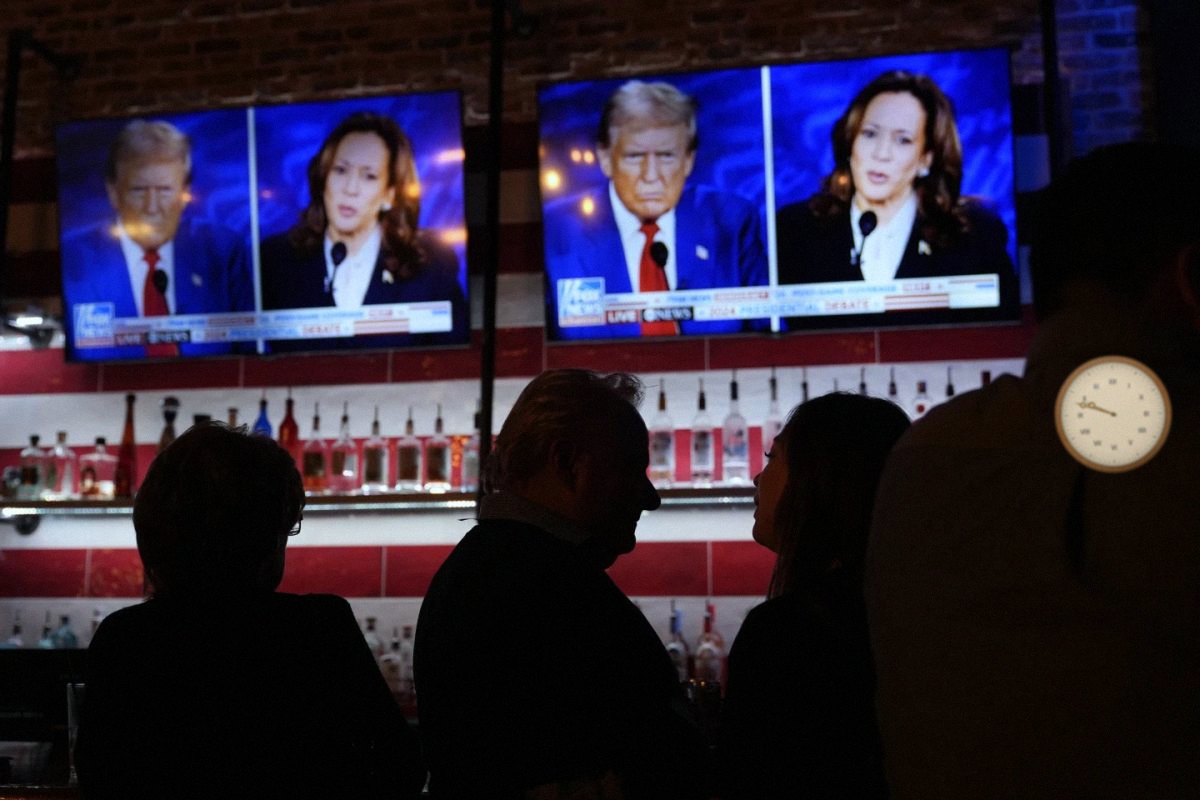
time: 9:48
